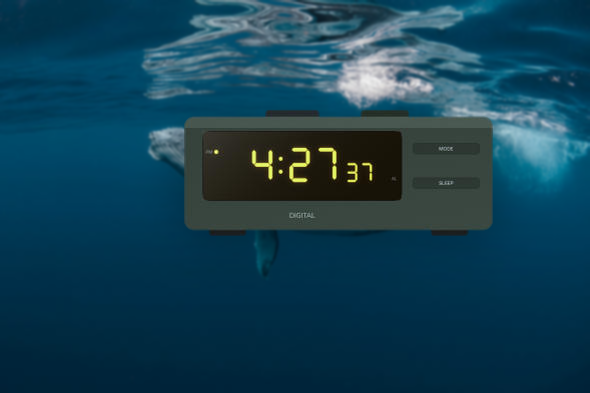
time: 4:27:37
